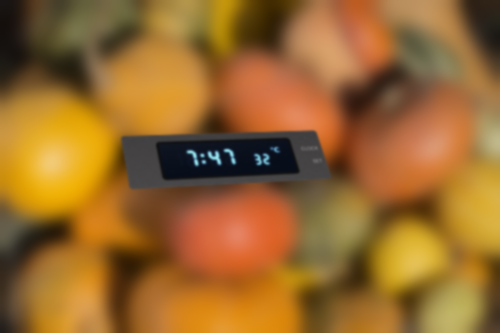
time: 7:47
